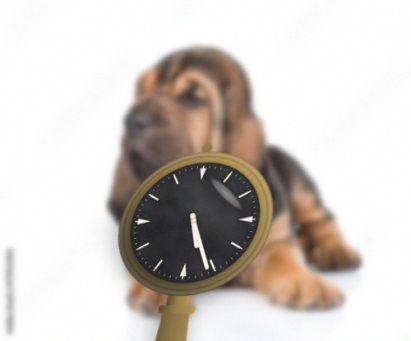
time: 5:26
